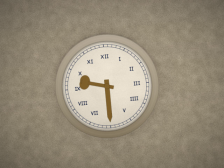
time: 9:30
